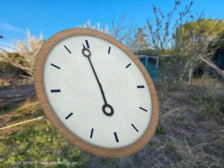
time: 5:59
